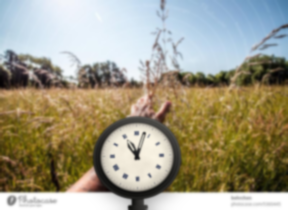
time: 11:03
